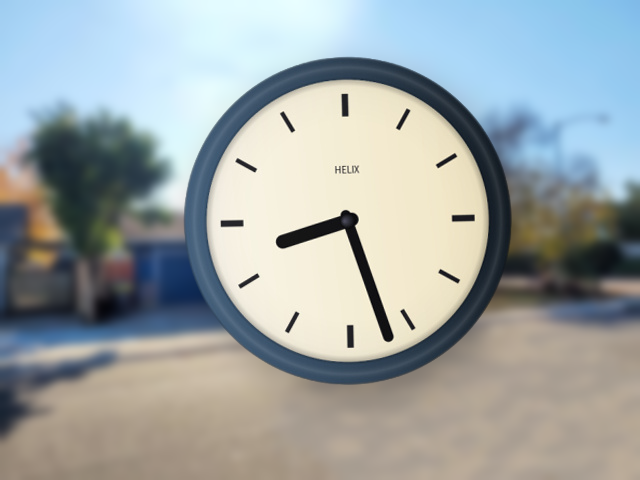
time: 8:27
